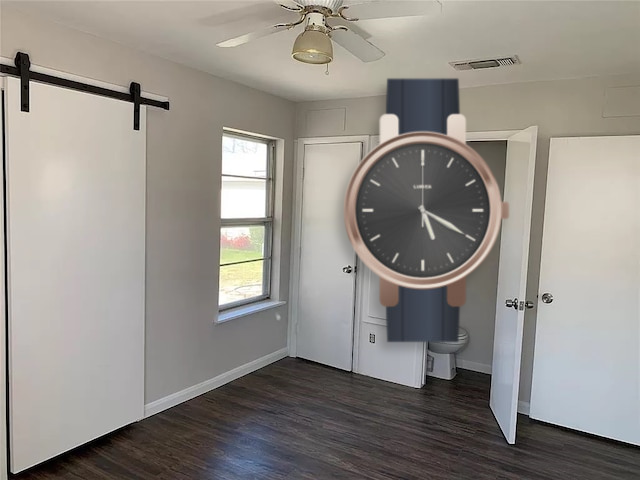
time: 5:20:00
